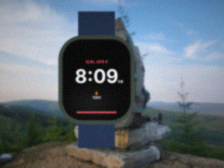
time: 8:09
